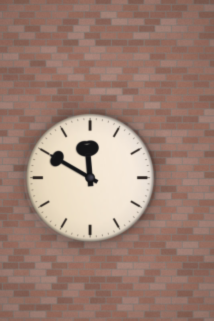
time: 11:50
